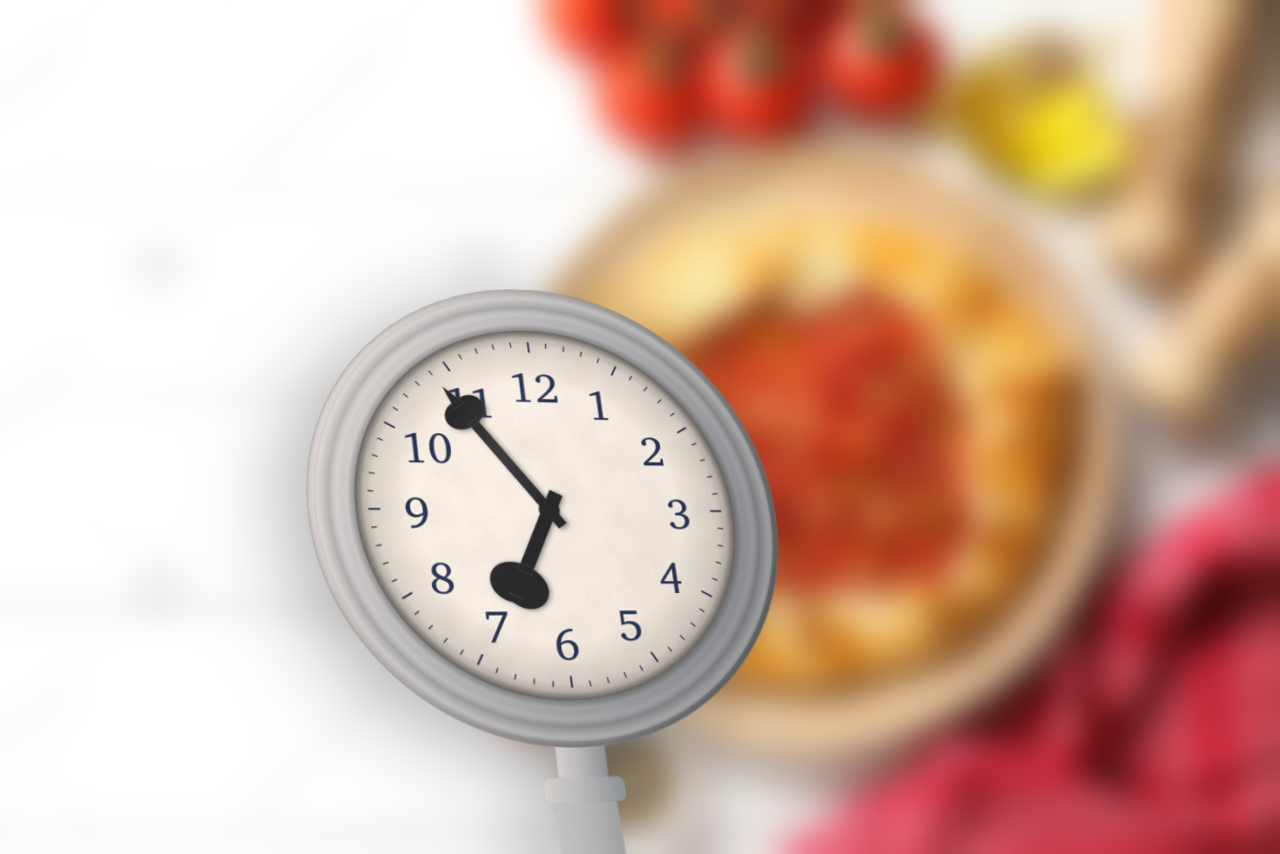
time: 6:54
